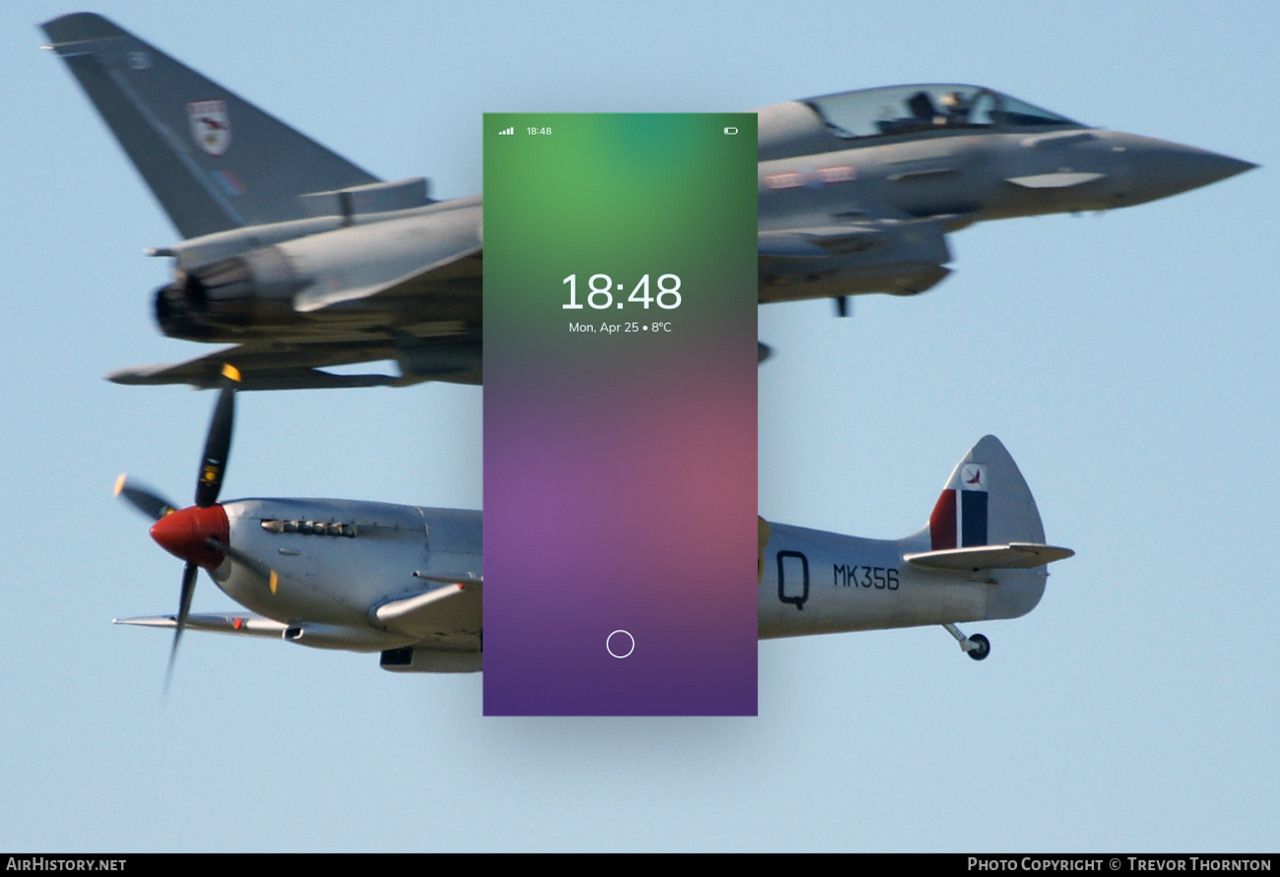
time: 18:48
